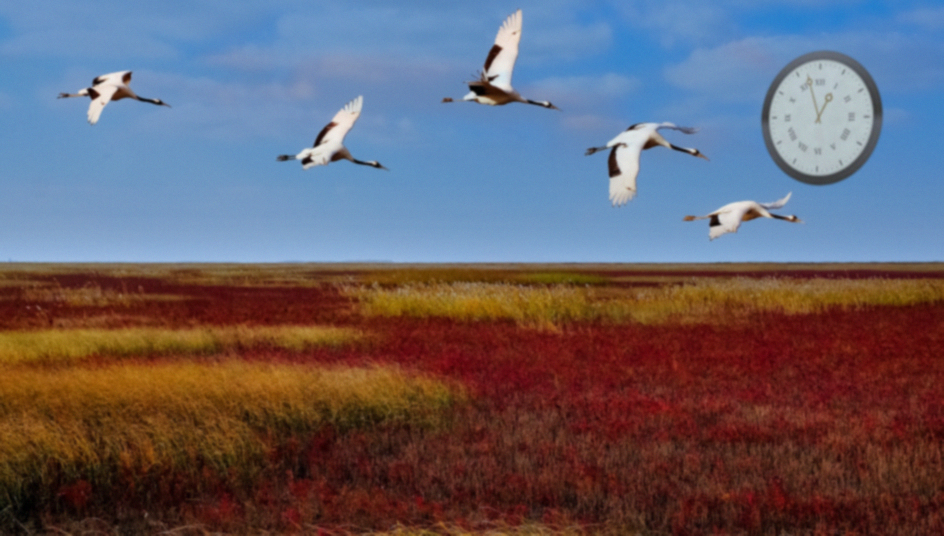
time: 12:57
